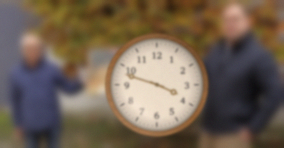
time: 3:48
